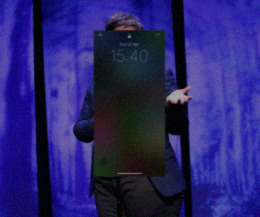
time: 15:40
